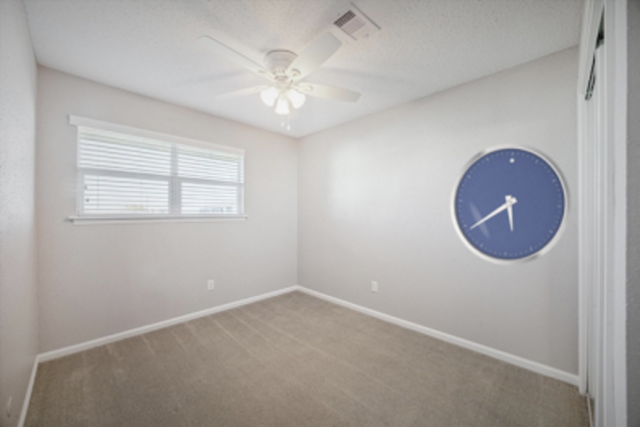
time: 5:39
